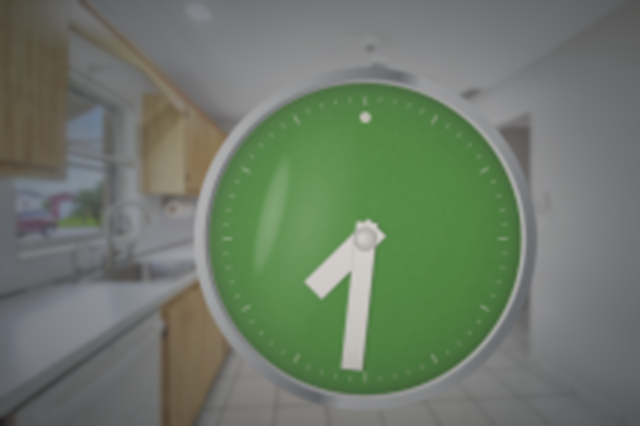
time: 7:31
